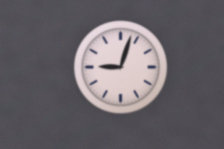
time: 9:03
